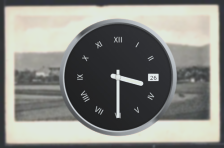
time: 3:30
